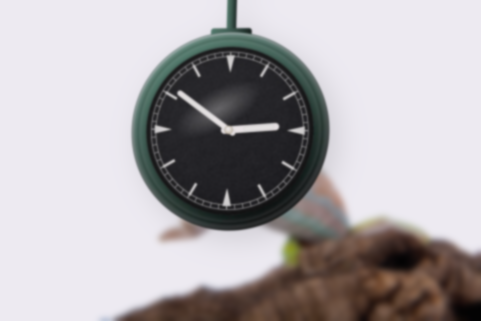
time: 2:51
